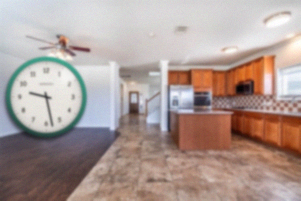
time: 9:28
